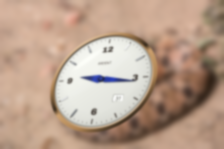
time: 9:16
